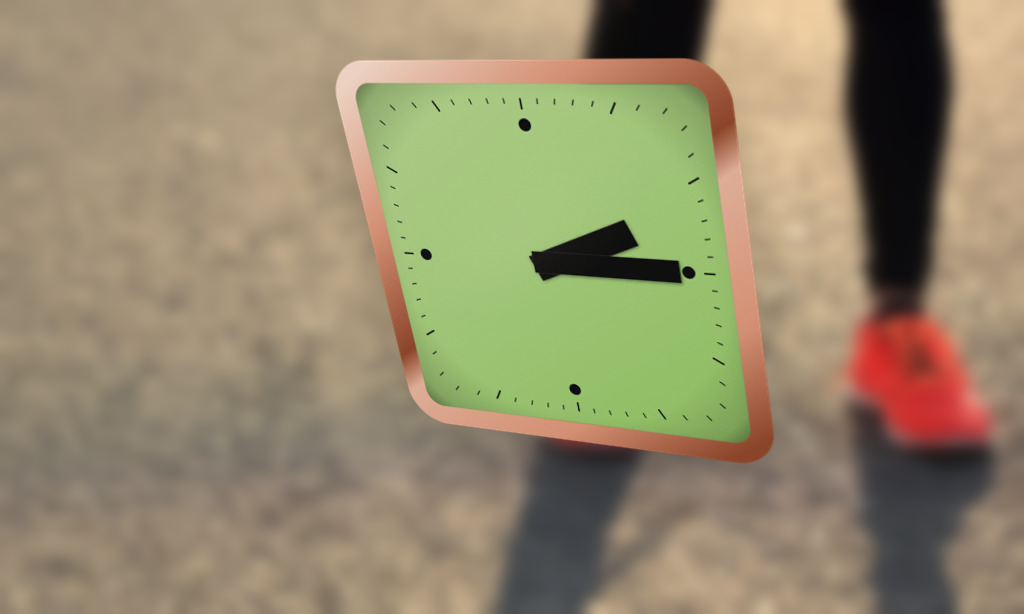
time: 2:15
